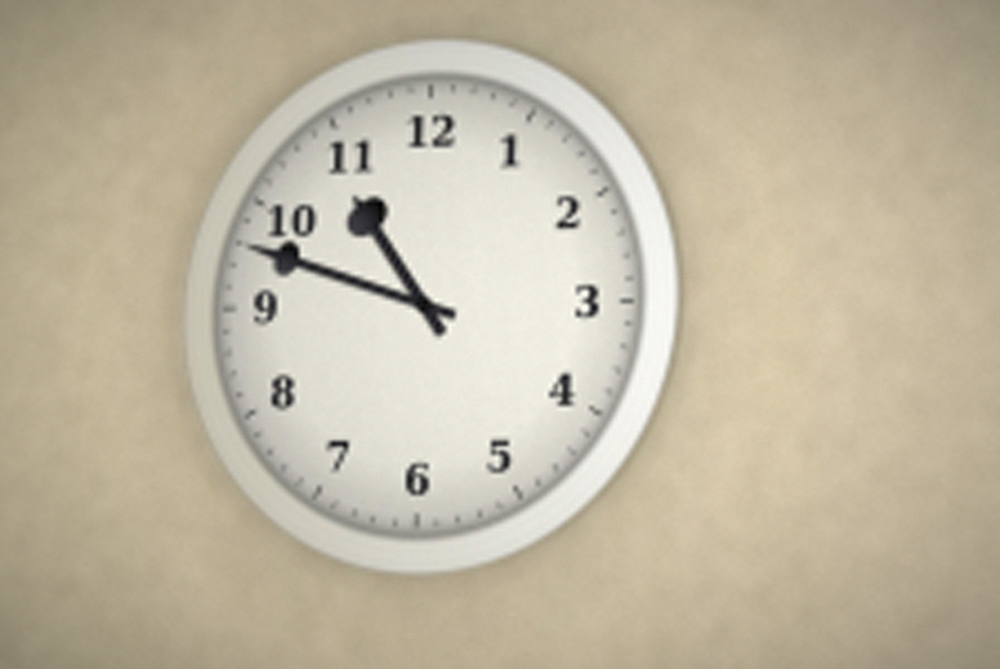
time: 10:48
